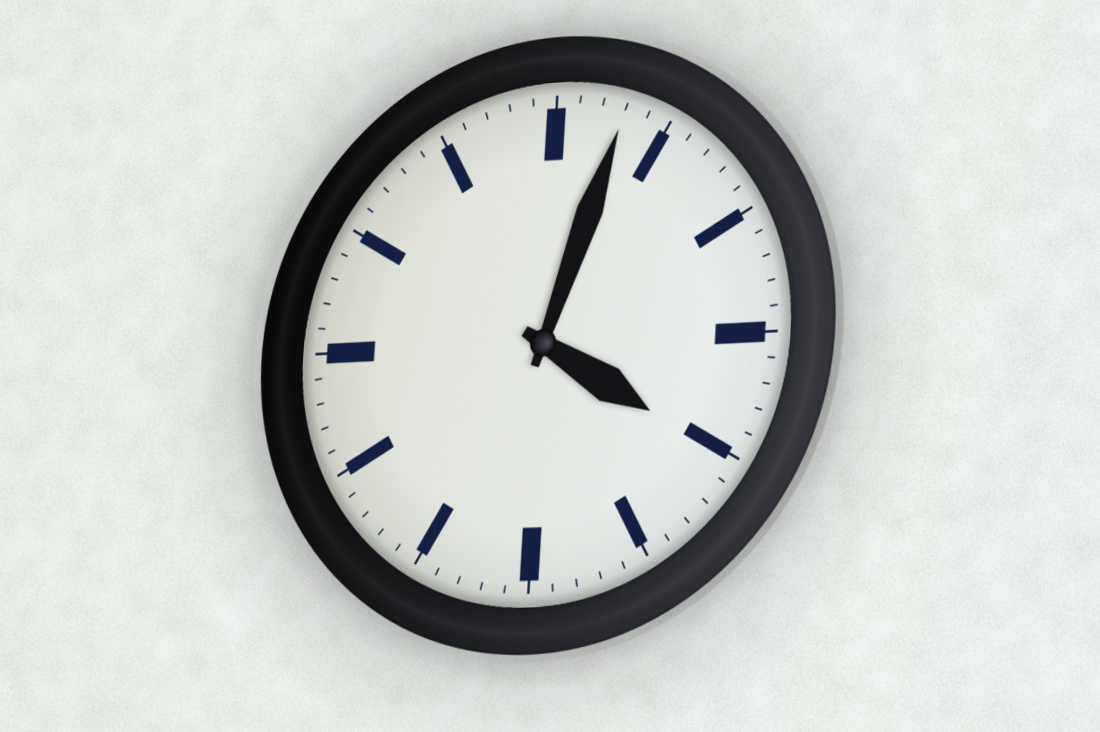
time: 4:03
